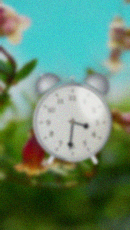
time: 3:31
